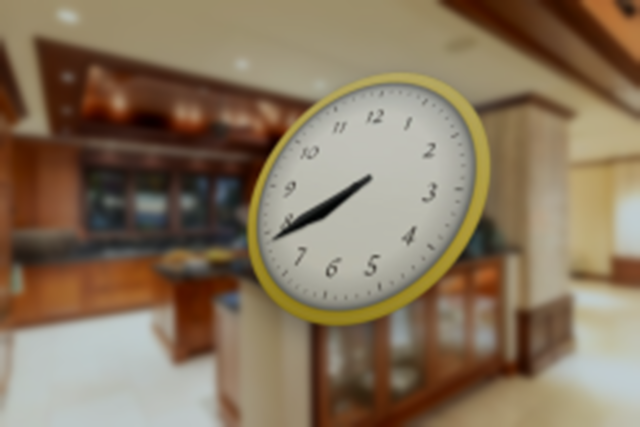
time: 7:39
